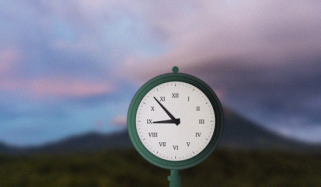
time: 8:53
